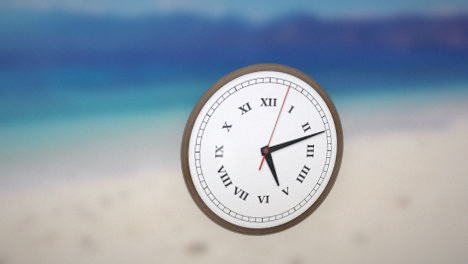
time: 5:12:03
